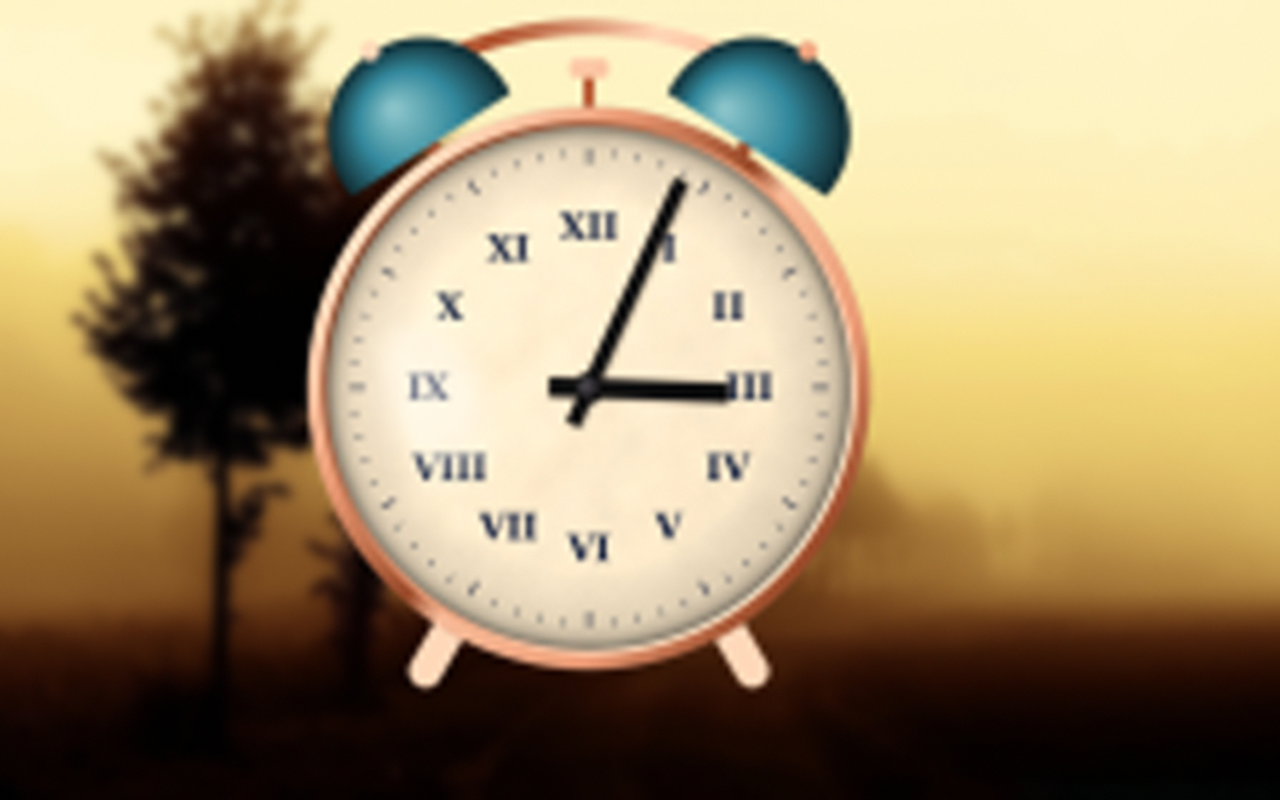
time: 3:04
